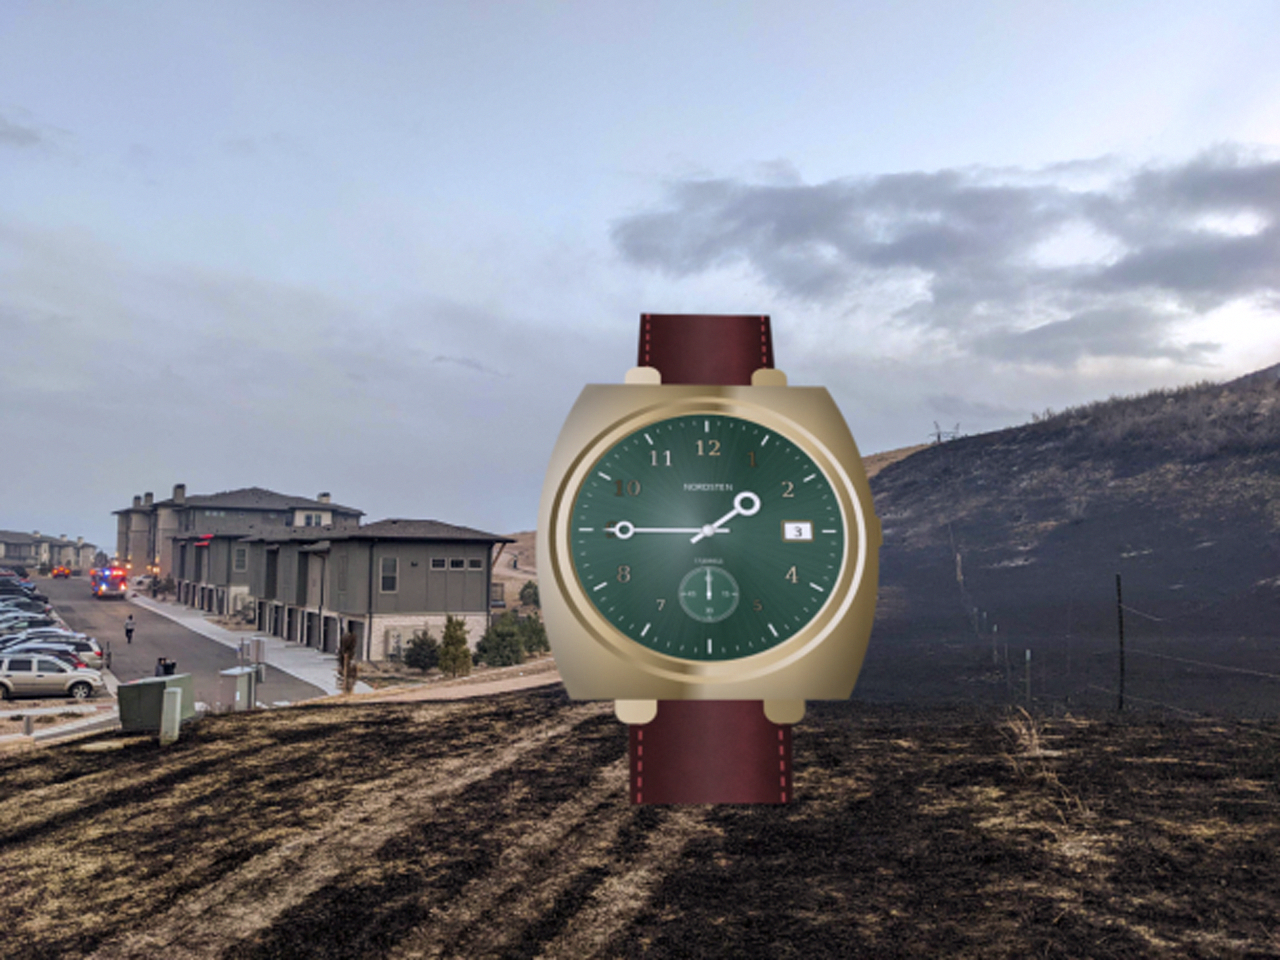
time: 1:45
